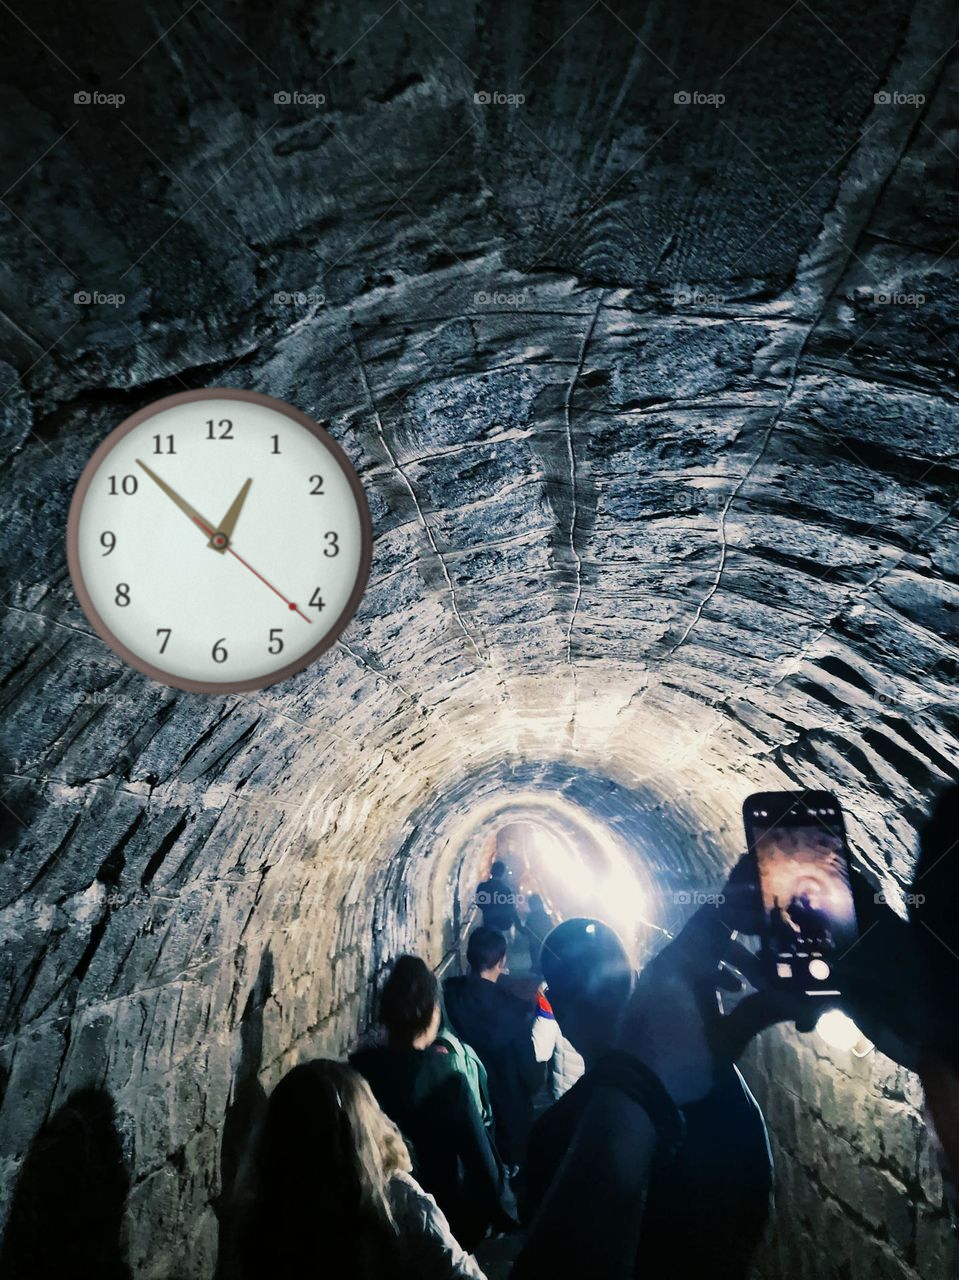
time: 12:52:22
